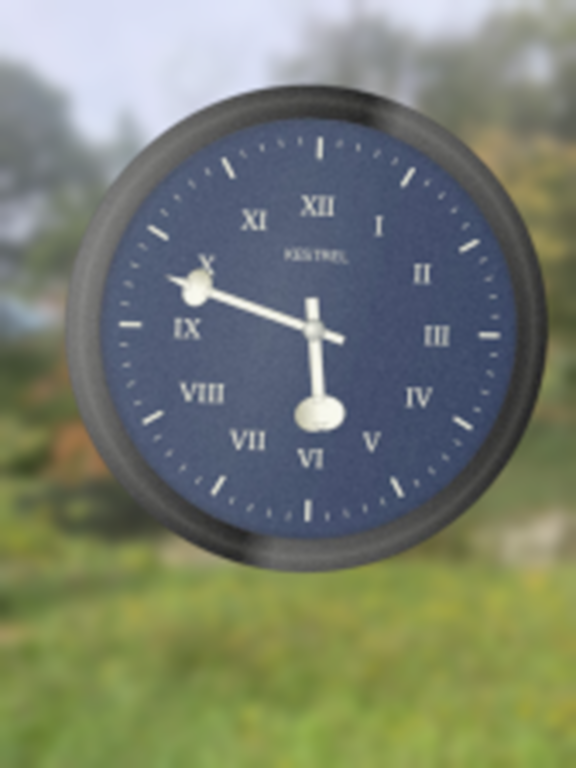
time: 5:48
